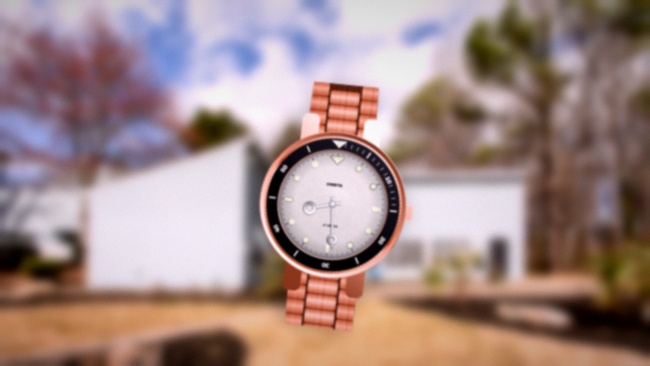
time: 8:29
